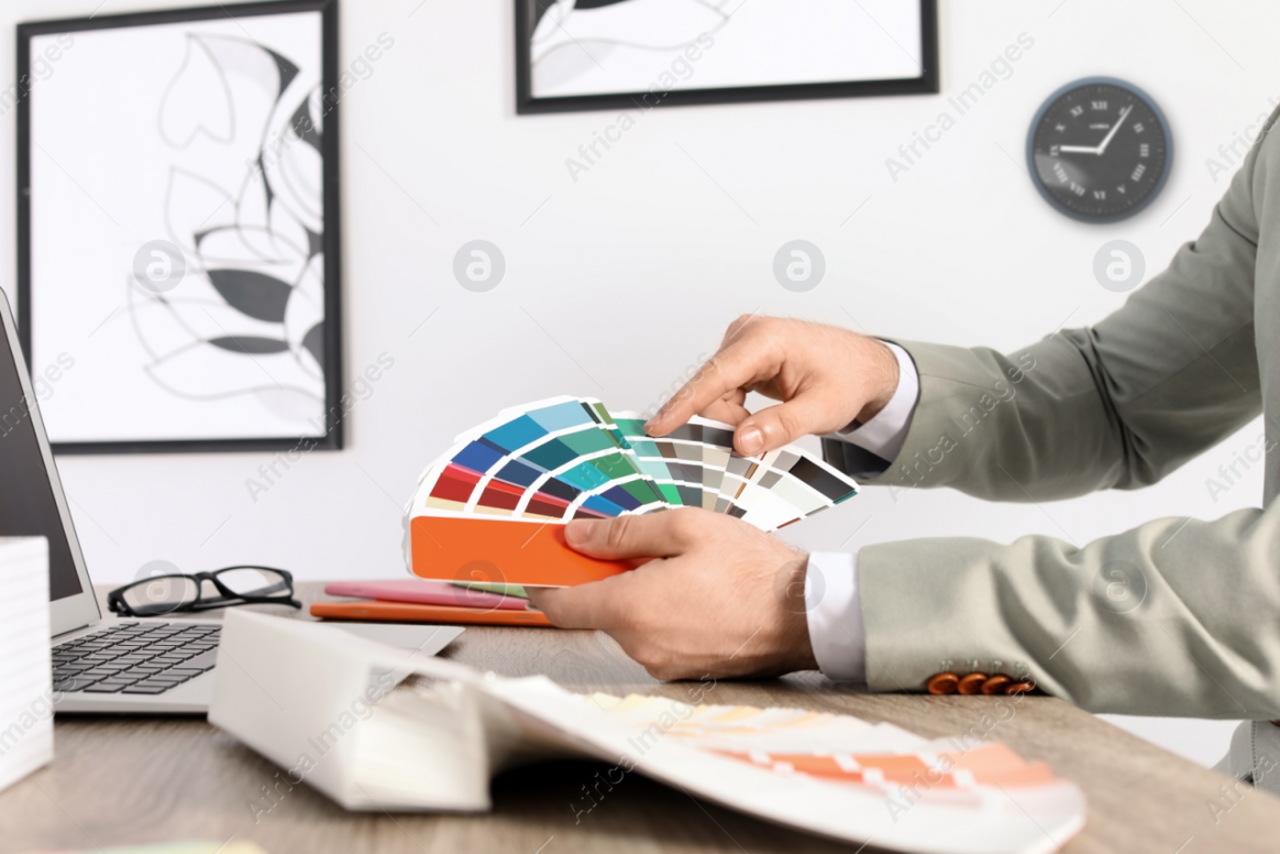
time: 9:06
